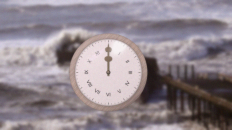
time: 12:00
